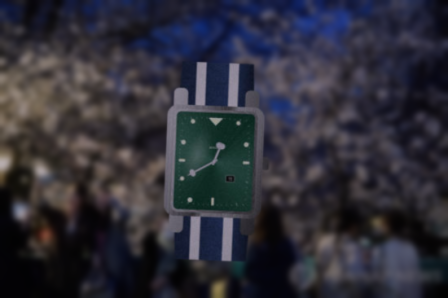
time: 12:40
